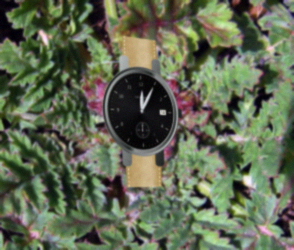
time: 12:05
